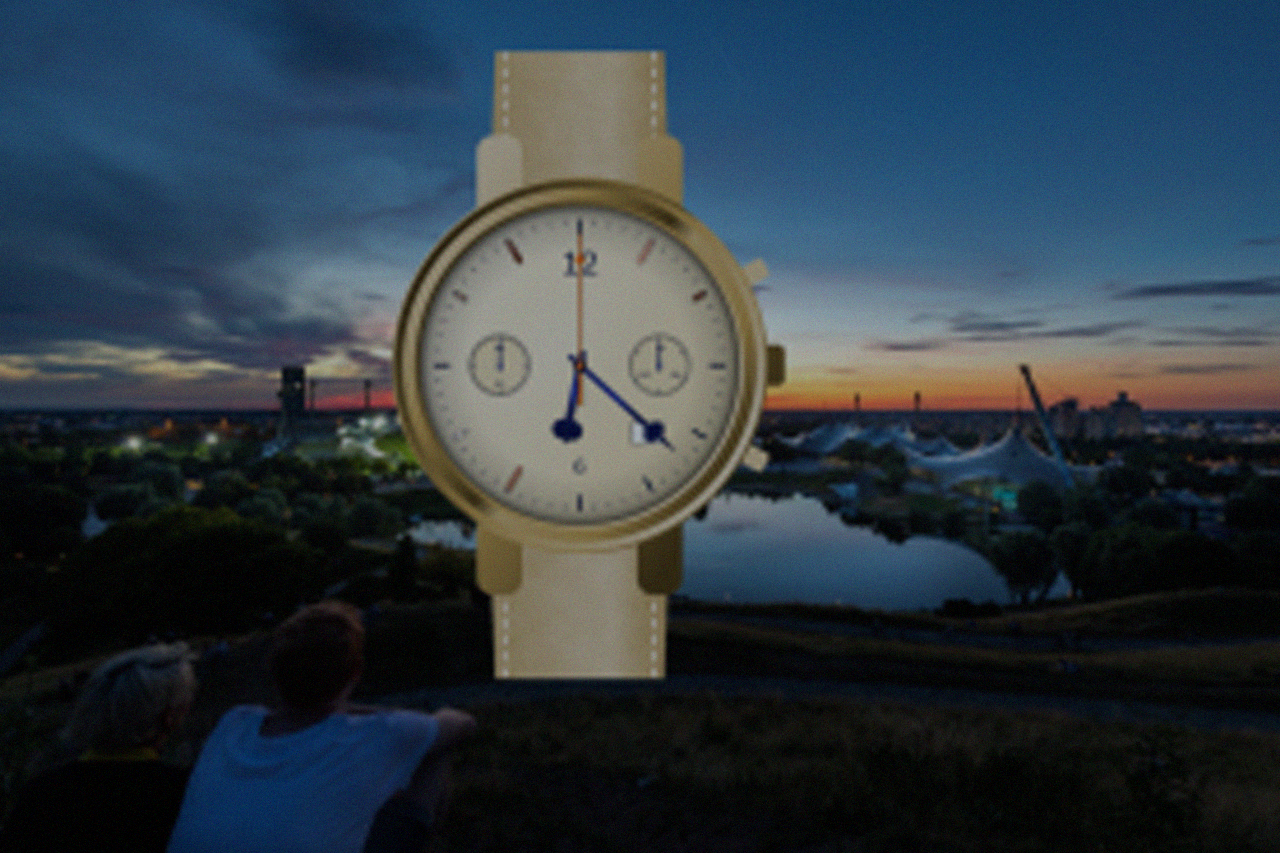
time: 6:22
